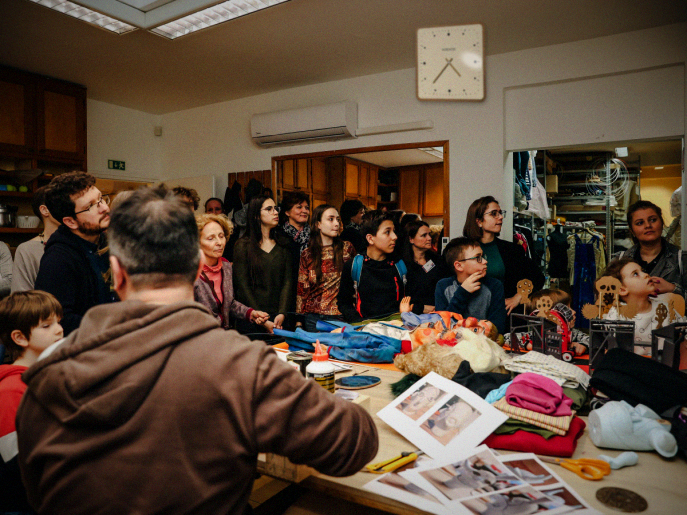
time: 4:37
